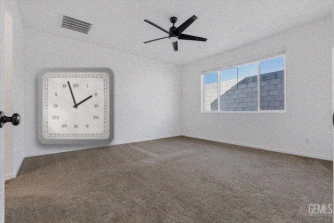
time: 1:57
